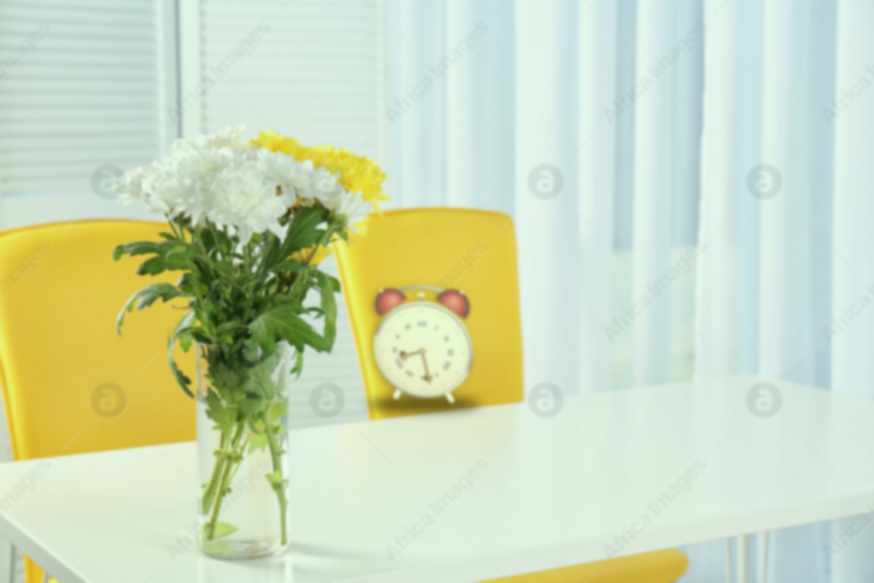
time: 8:28
